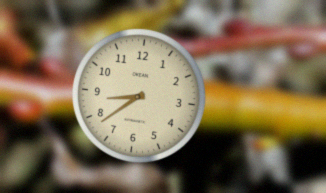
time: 8:38
